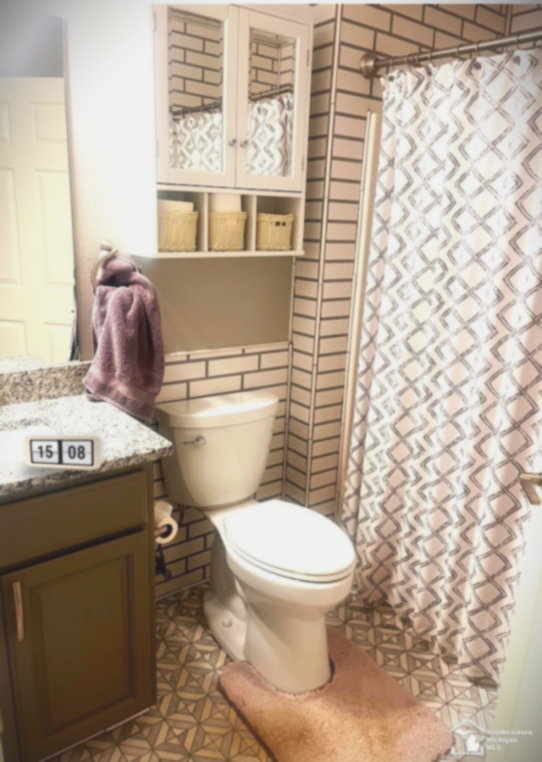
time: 15:08
